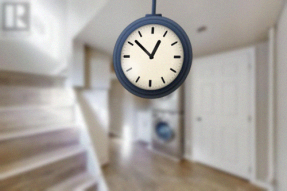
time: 12:52
